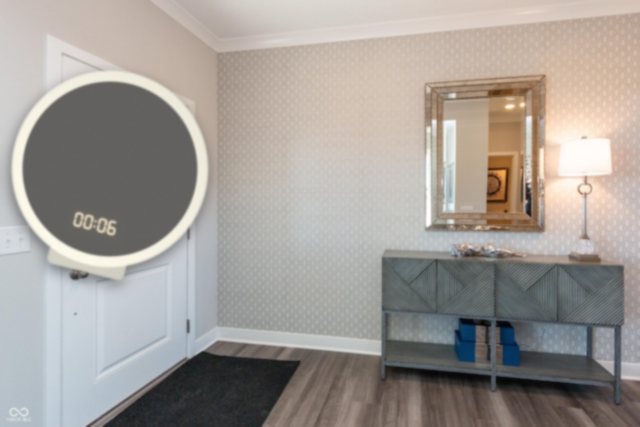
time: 0:06
